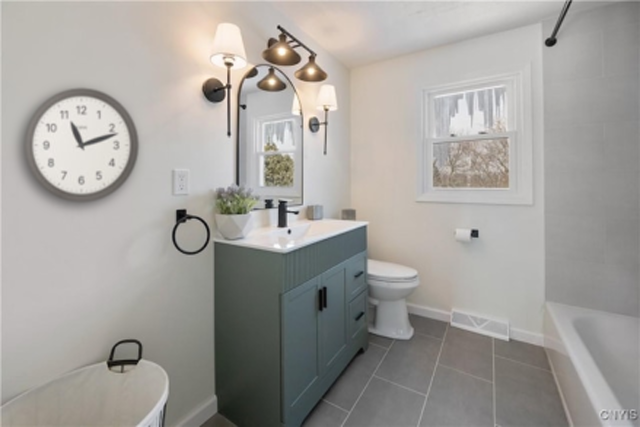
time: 11:12
